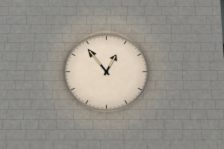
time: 12:54
